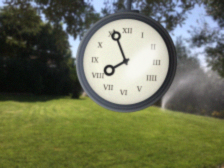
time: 7:56
